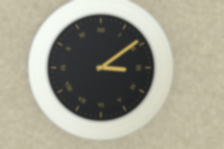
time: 3:09
